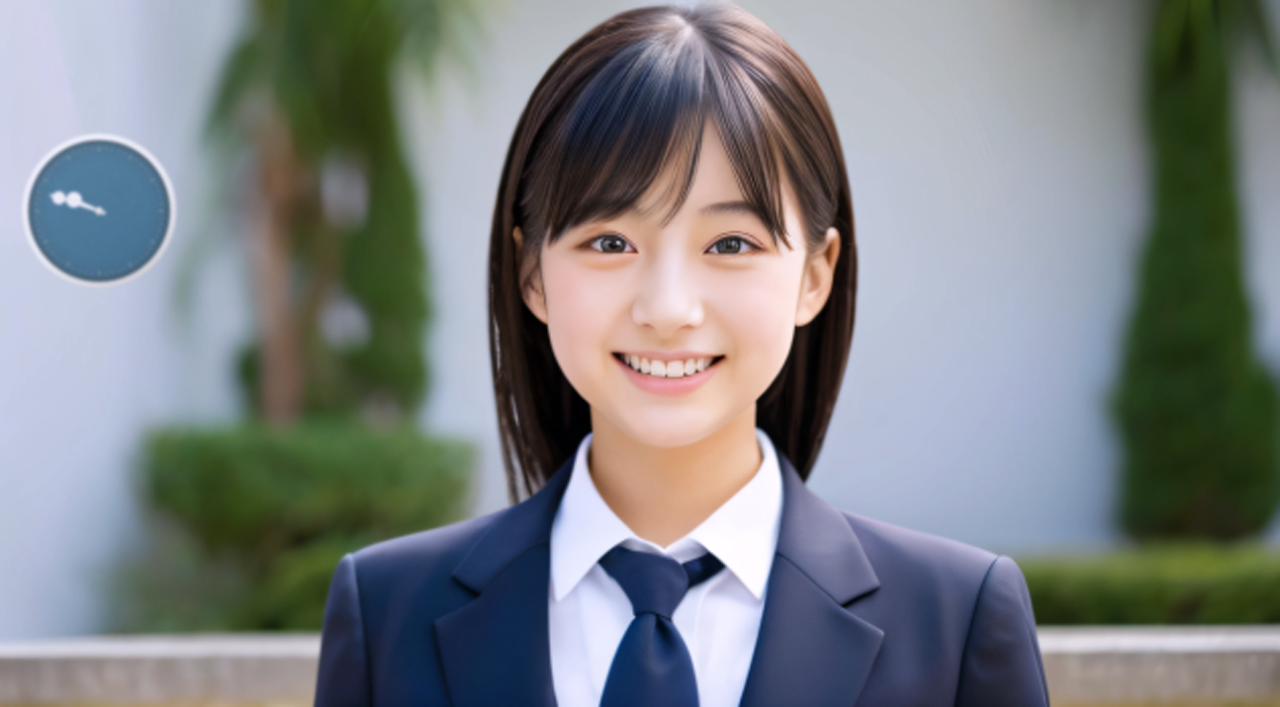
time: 9:48
